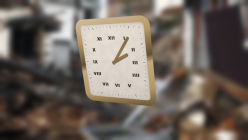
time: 2:06
